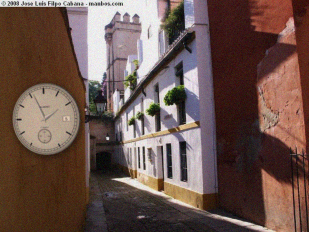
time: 1:56
